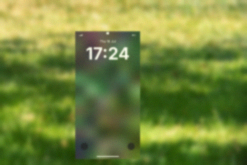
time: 17:24
